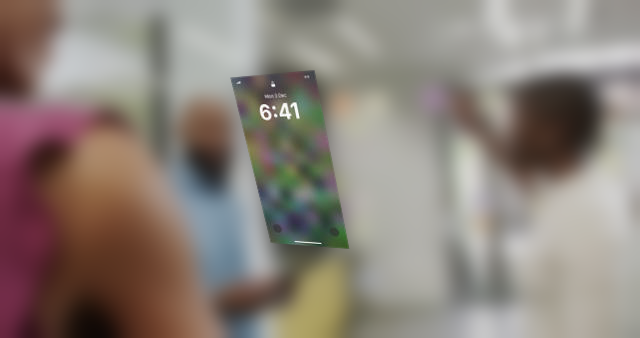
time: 6:41
